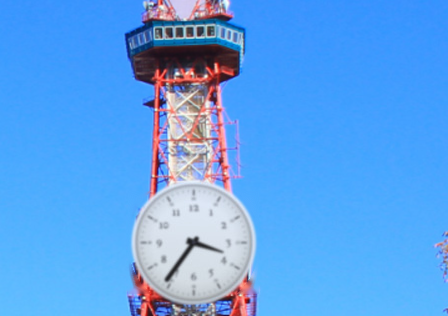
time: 3:36
